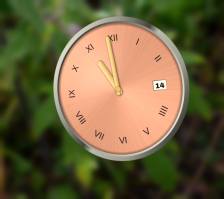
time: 10:59
